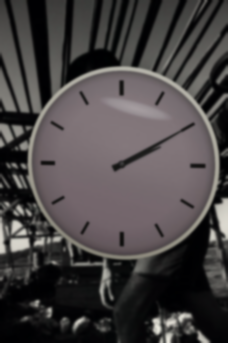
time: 2:10
